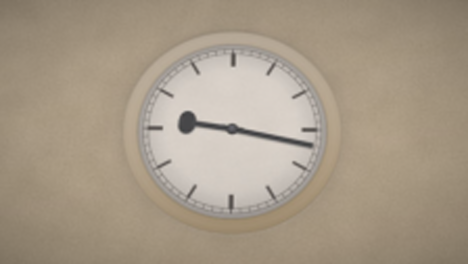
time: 9:17
